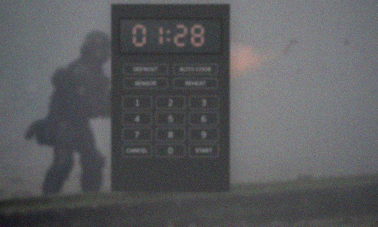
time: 1:28
